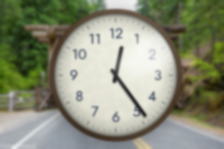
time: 12:24
